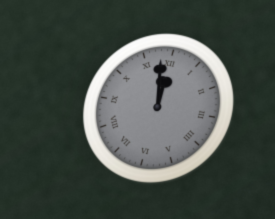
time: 11:58
